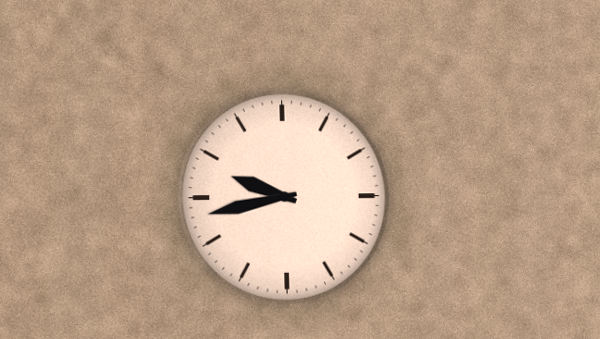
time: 9:43
